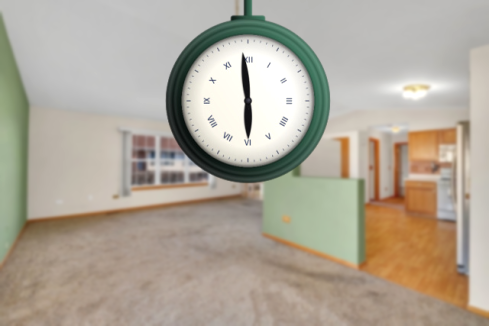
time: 5:59
